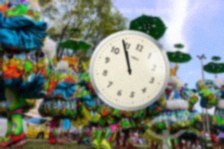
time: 10:54
